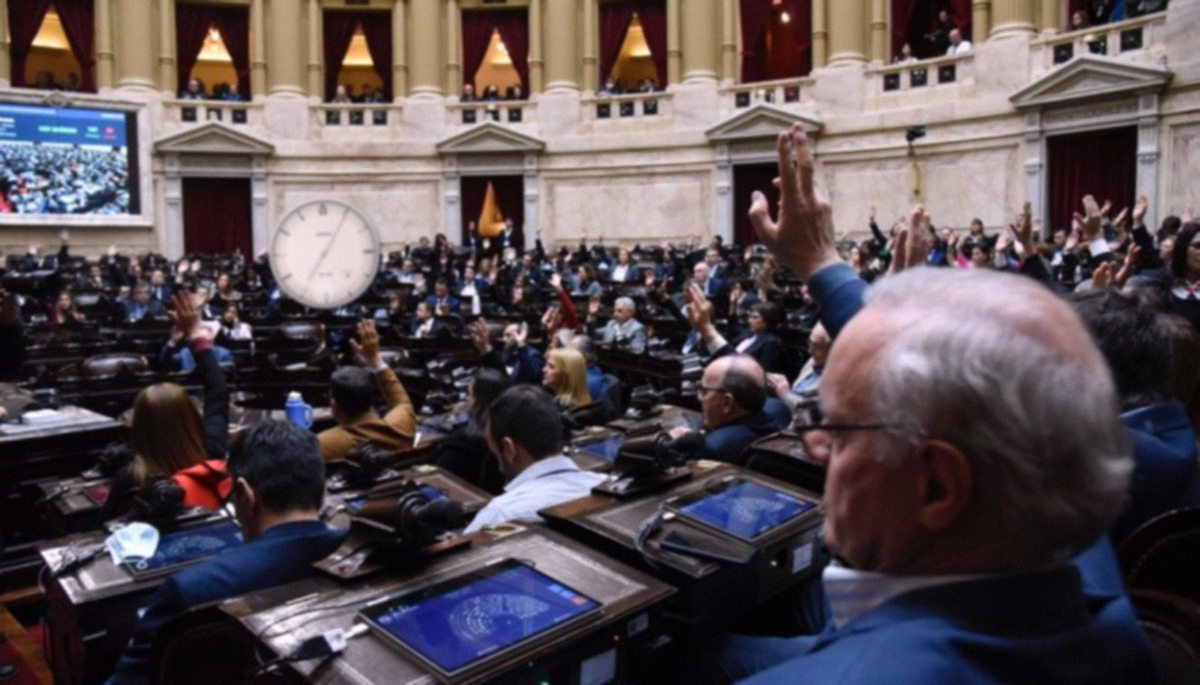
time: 7:05
